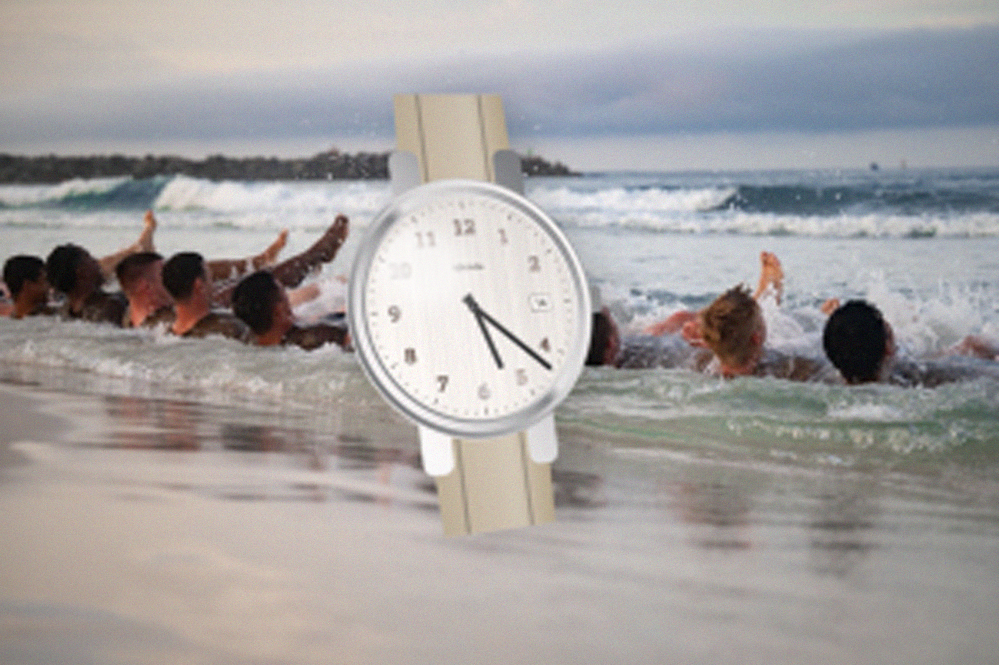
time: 5:22
